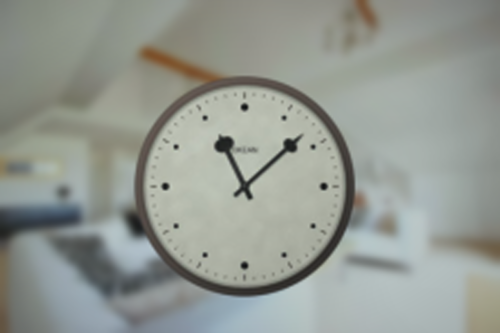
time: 11:08
